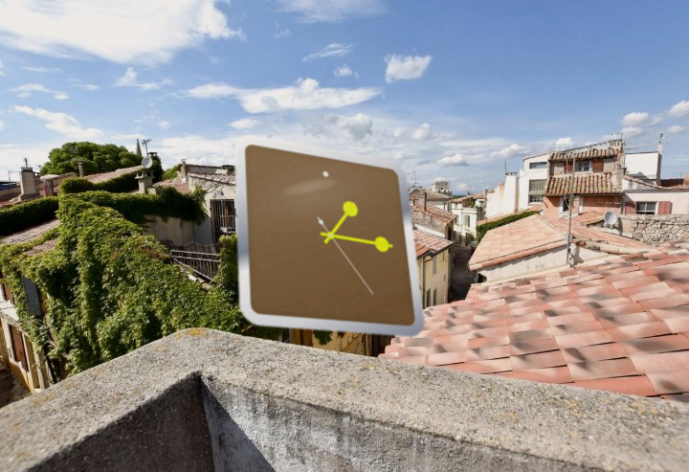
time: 1:15:24
